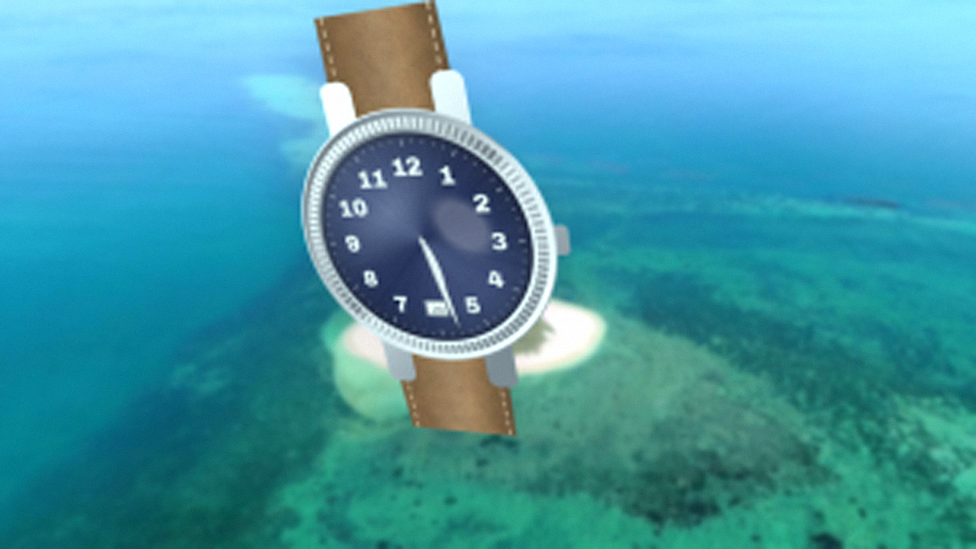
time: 5:28
